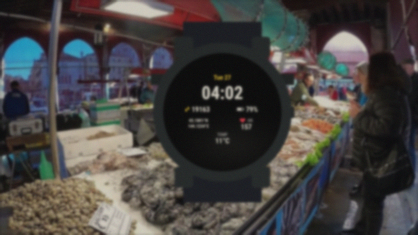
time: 4:02
